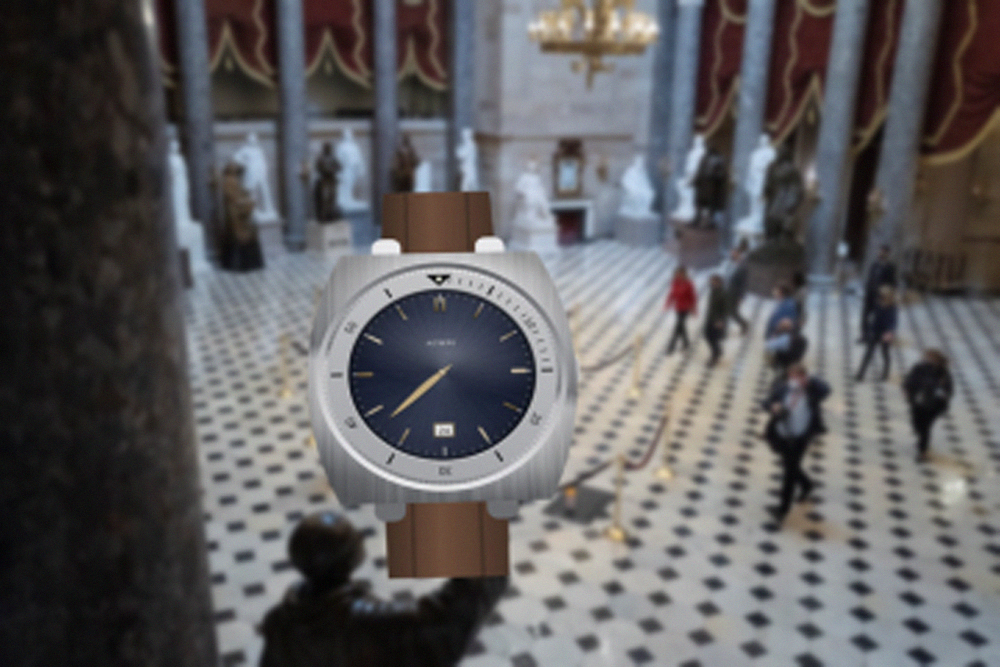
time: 7:38
